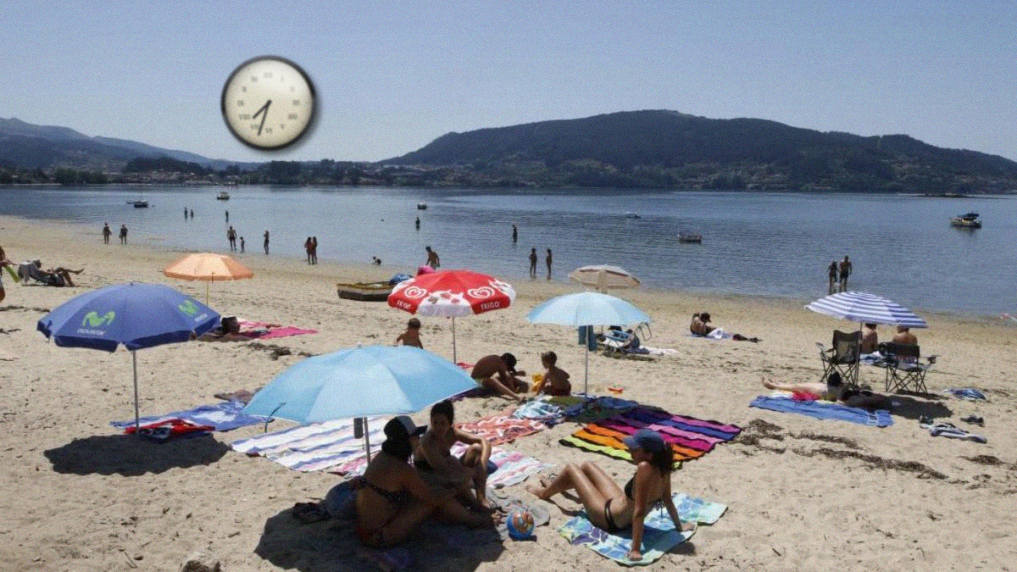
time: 7:33
